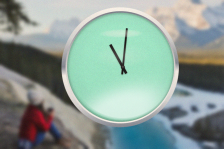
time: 11:01
